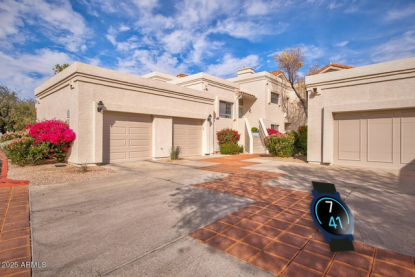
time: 7:41
